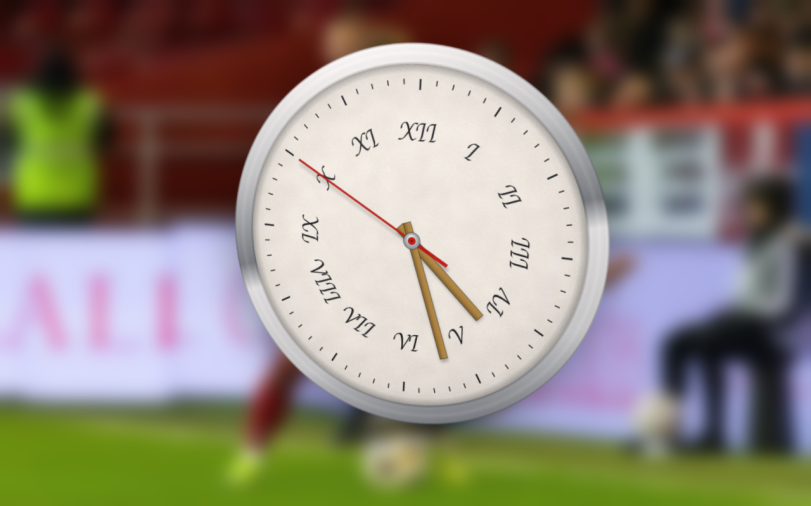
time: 4:26:50
